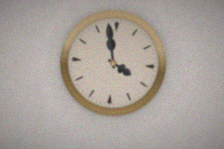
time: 3:58
